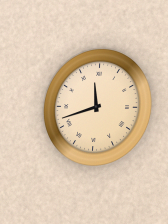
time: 11:42
